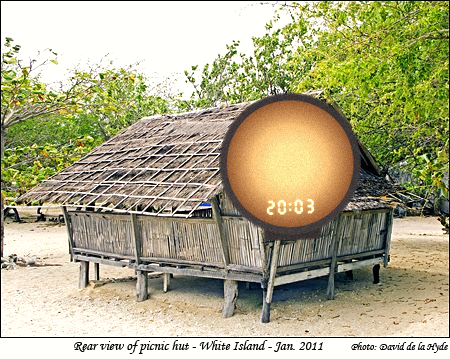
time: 20:03
